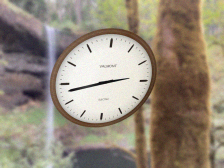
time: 2:43
